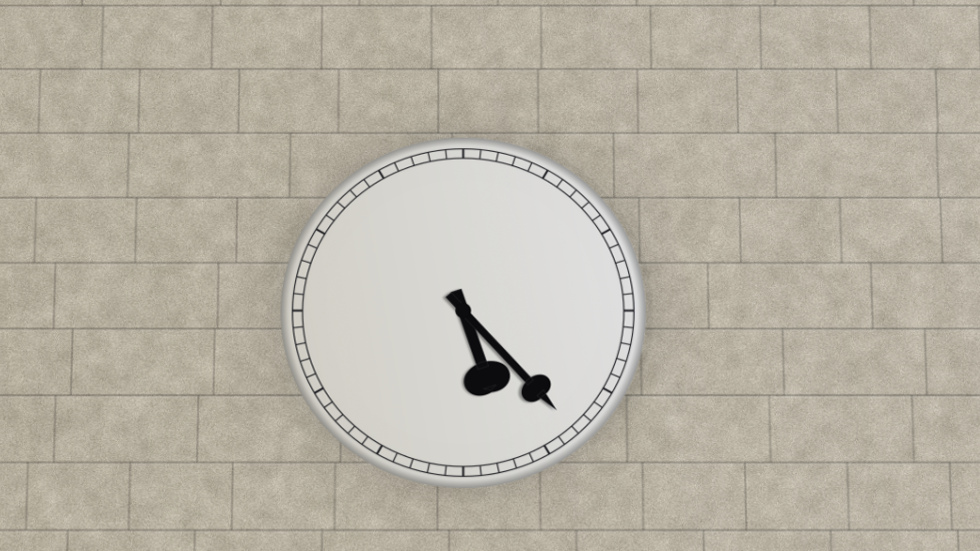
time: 5:23
